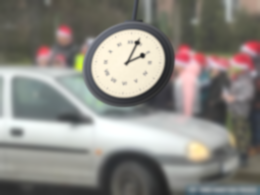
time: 2:03
